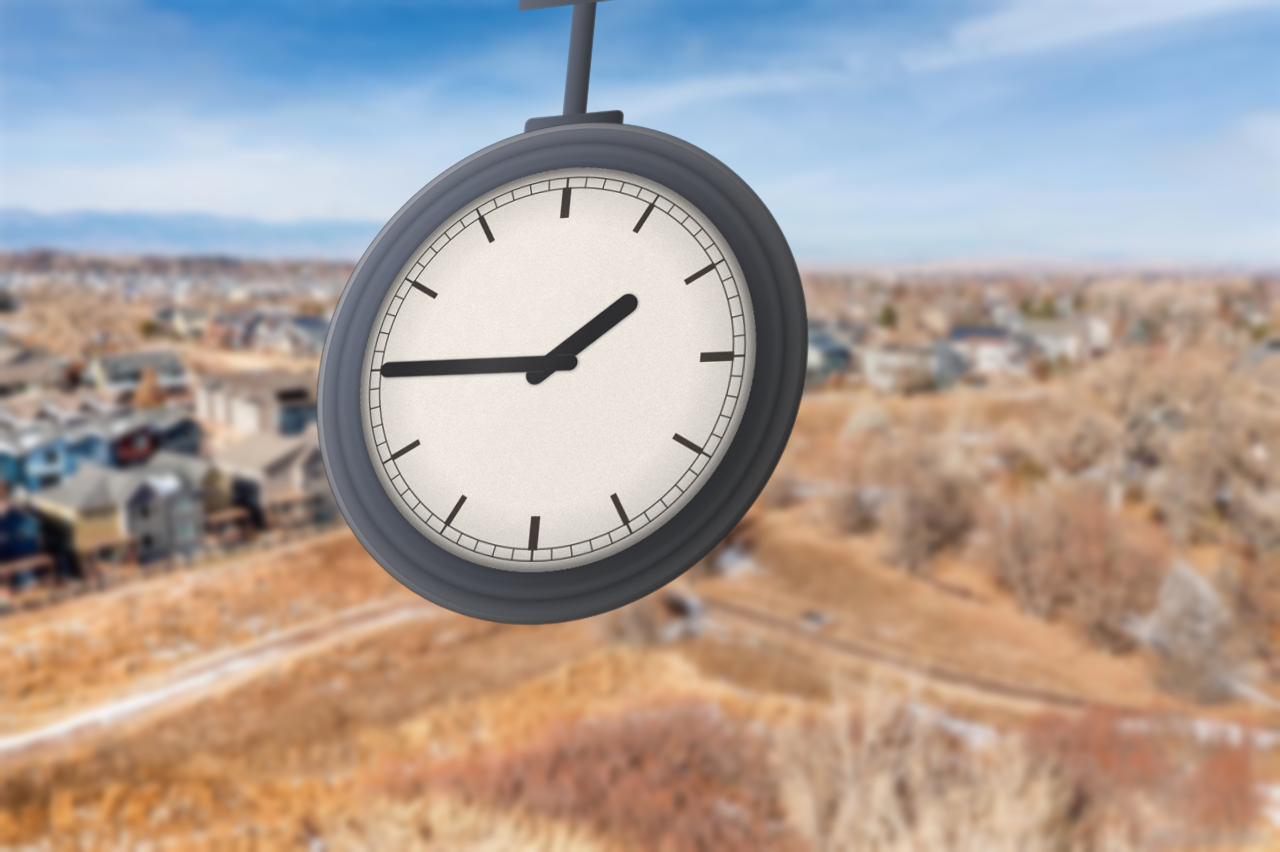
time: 1:45
